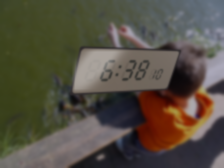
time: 6:38:10
